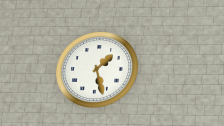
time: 1:27
